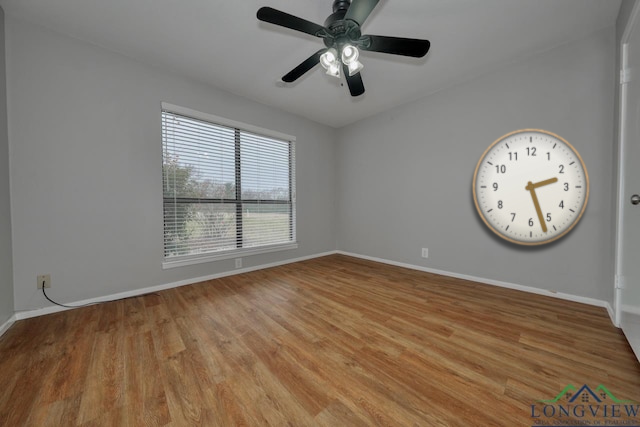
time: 2:27
